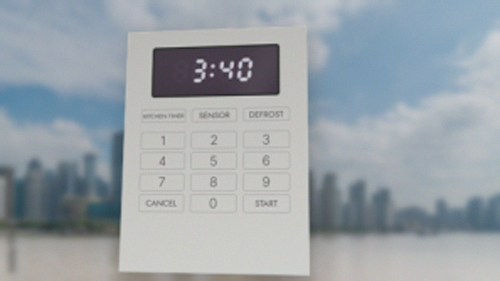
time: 3:40
